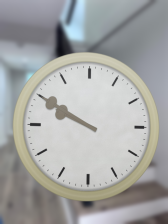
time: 9:50
